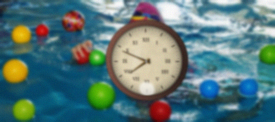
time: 7:49
